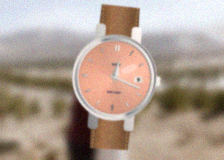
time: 12:18
